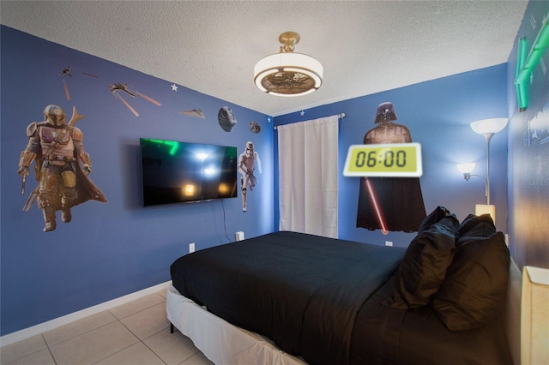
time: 6:00
